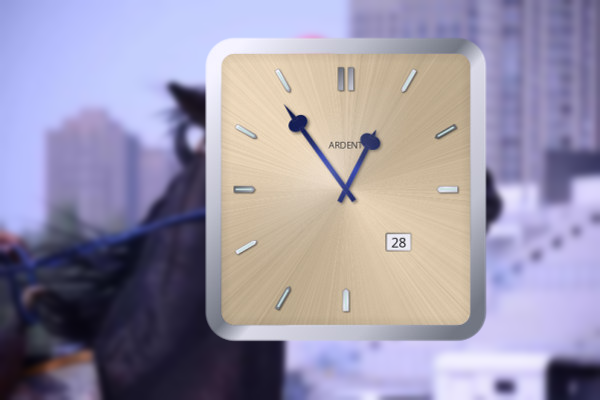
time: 12:54
